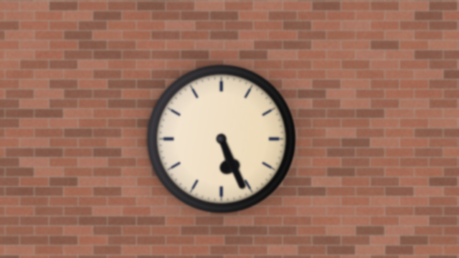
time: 5:26
